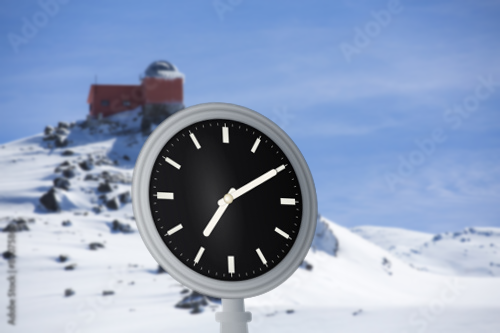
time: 7:10
